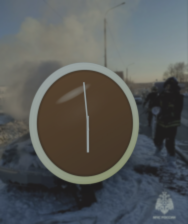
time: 5:59
